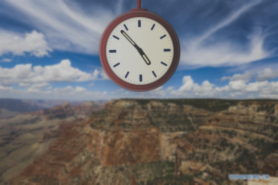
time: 4:53
